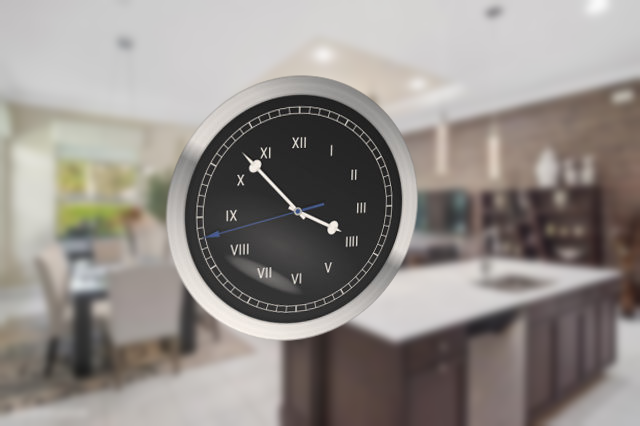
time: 3:52:43
